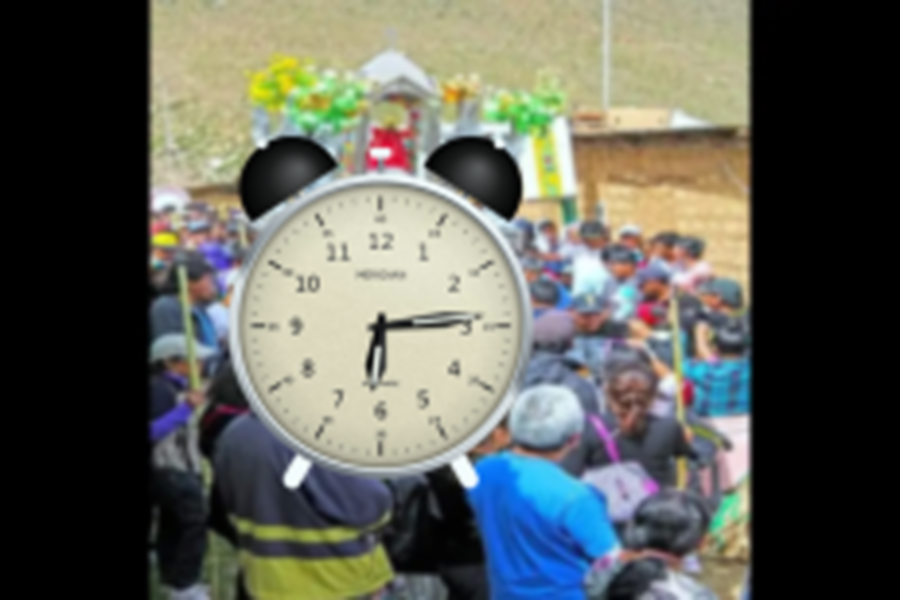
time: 6:14
